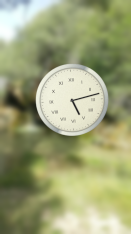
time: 5:13
